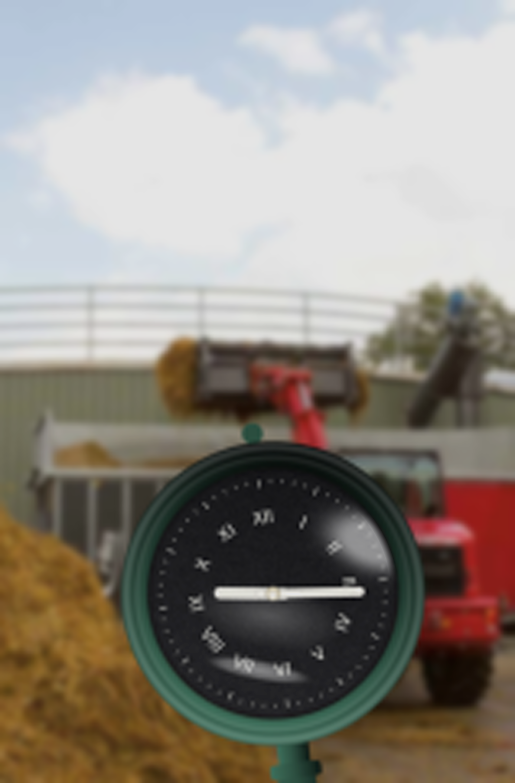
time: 9:16
